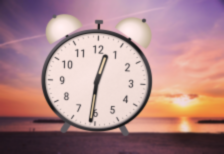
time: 12:31
